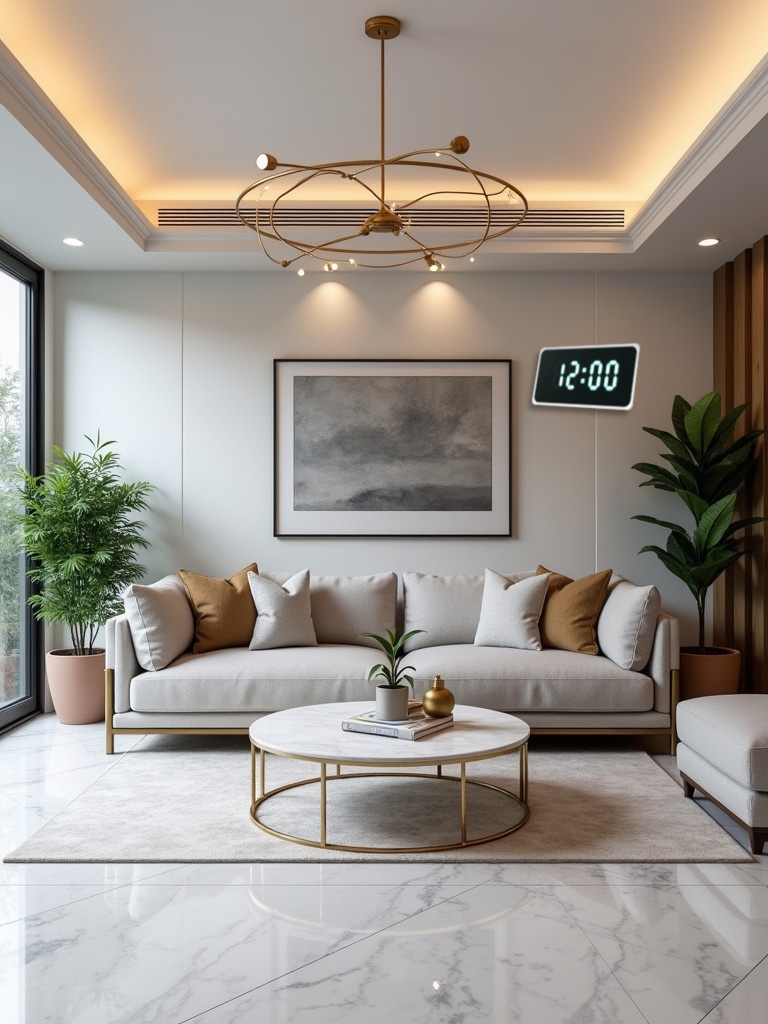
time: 12:00
